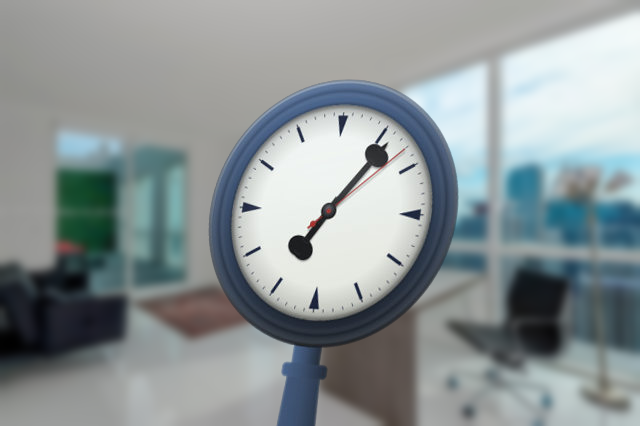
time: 7:06:08
